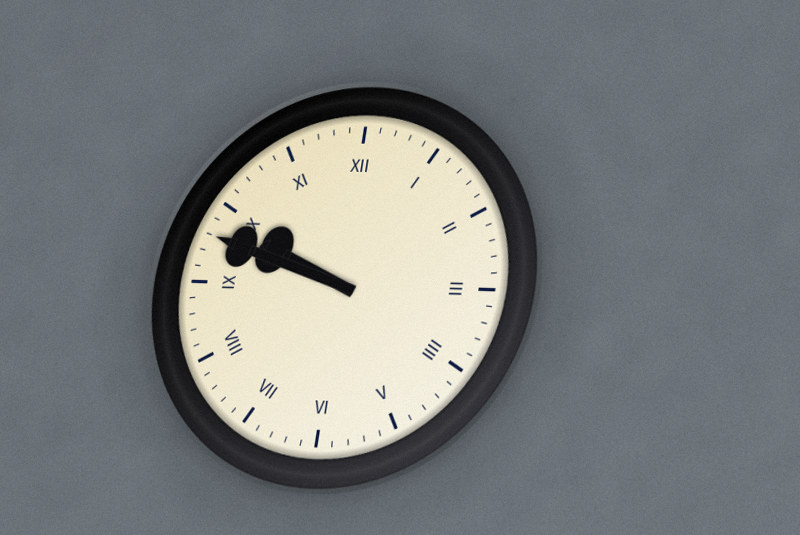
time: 9:48
